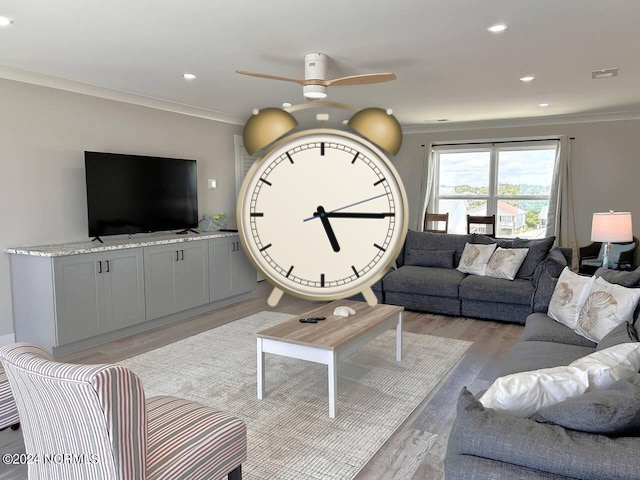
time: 5:15:12
